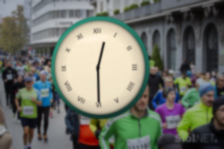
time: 12:30
